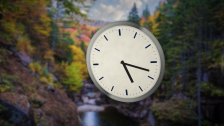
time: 5:18
